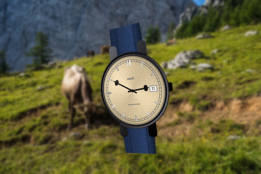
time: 2:50
